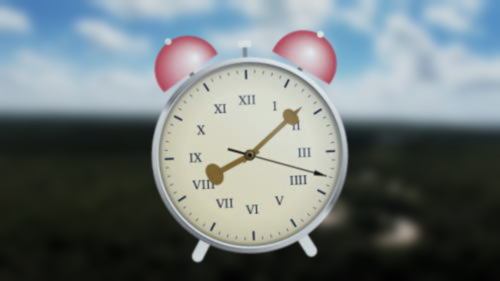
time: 8:08:18
